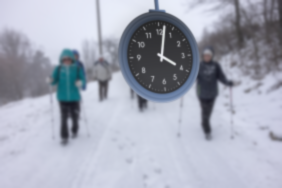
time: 4:02
